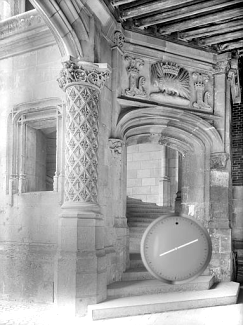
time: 8:11
